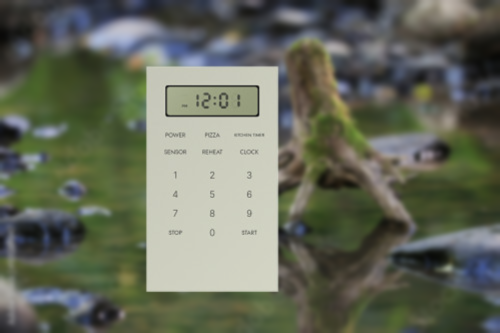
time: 12:01
